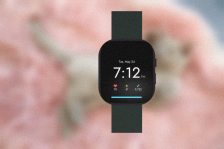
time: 7:12
